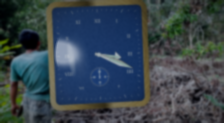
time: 3:19
